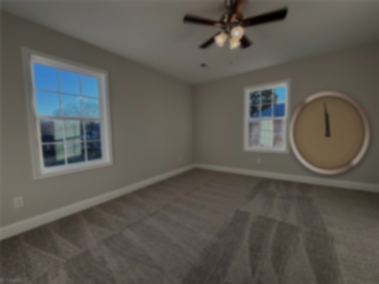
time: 11:59
